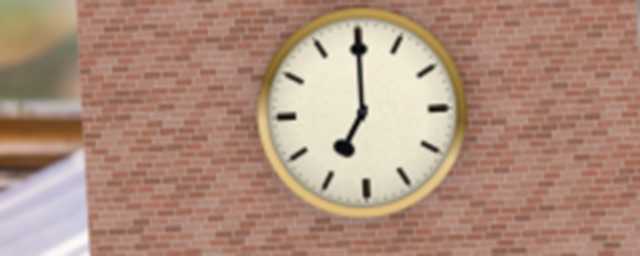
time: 7:00
